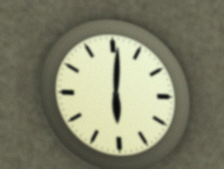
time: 6:01
